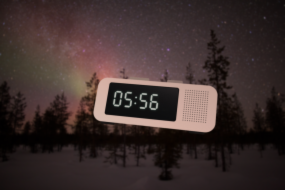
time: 5:56
